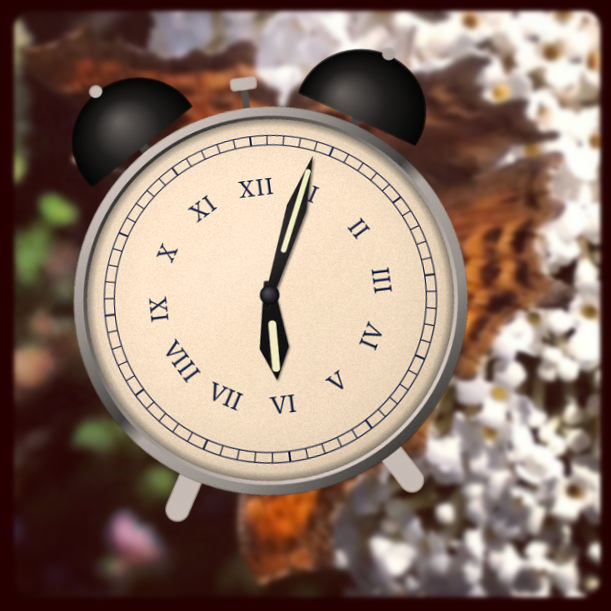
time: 6:04
